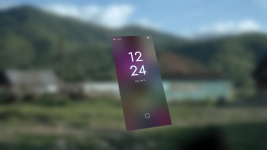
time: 12:24
